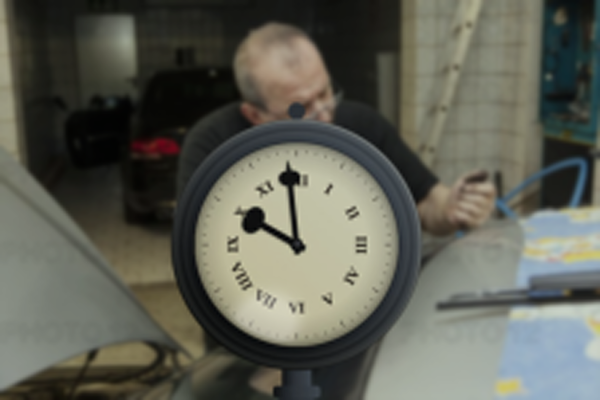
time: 9:59
